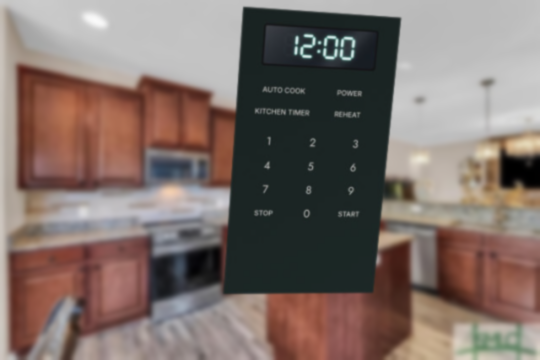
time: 12:00
